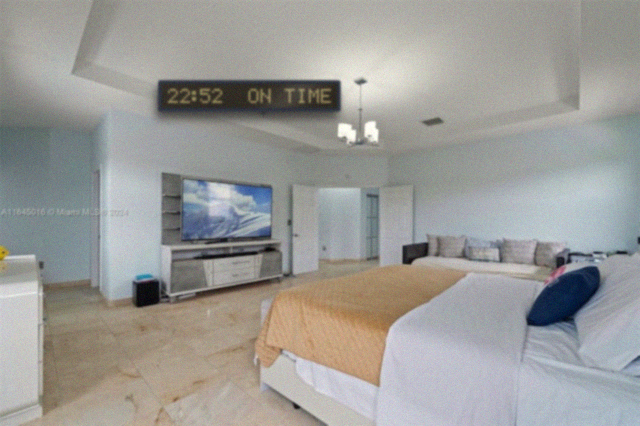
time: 22:52
